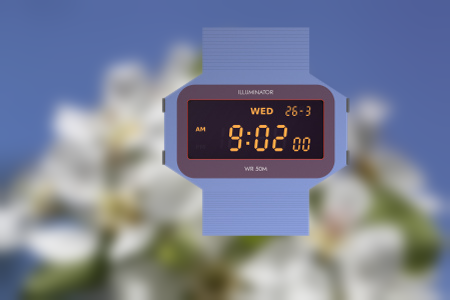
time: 9:02:00
